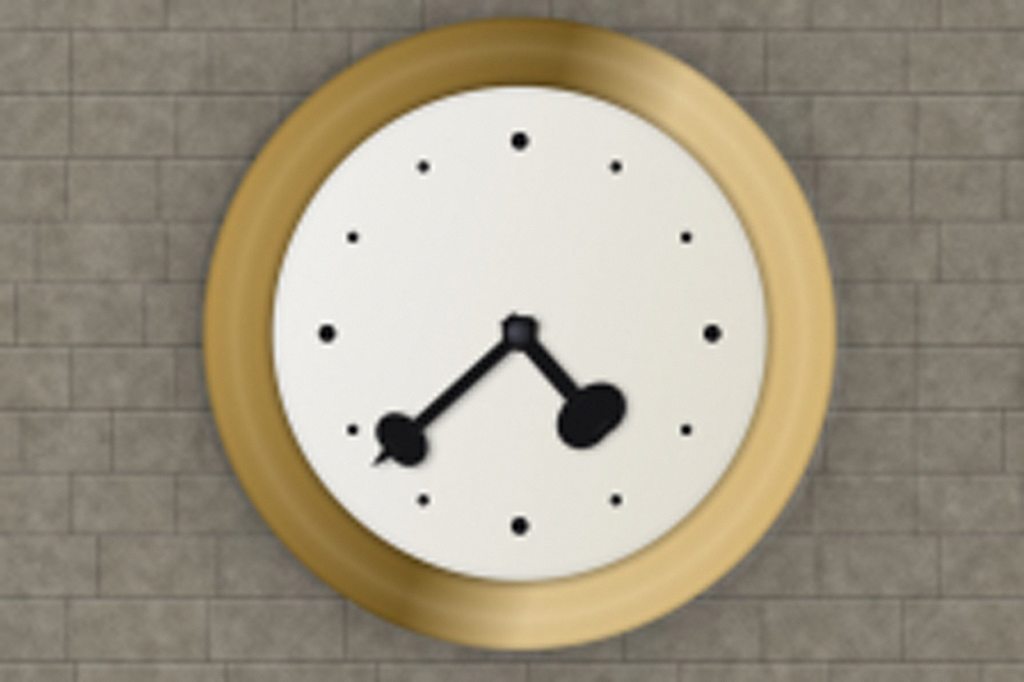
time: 4:38
